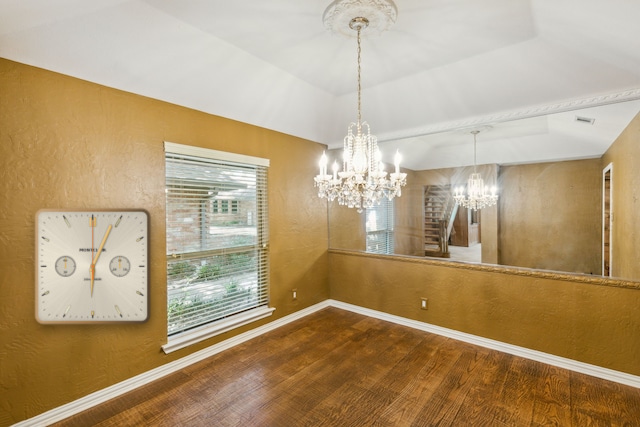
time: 6:04
